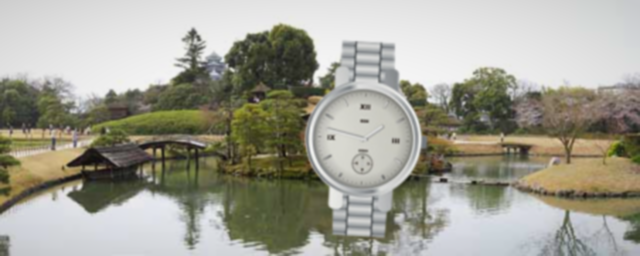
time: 1:47
